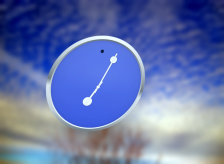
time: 7:04
